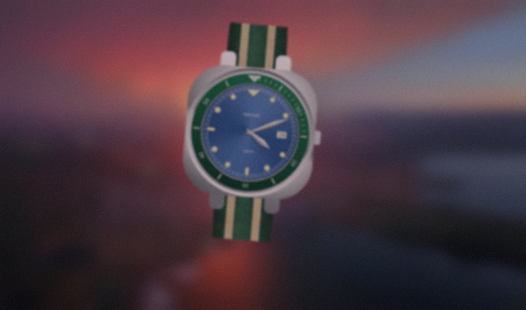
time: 4:11
